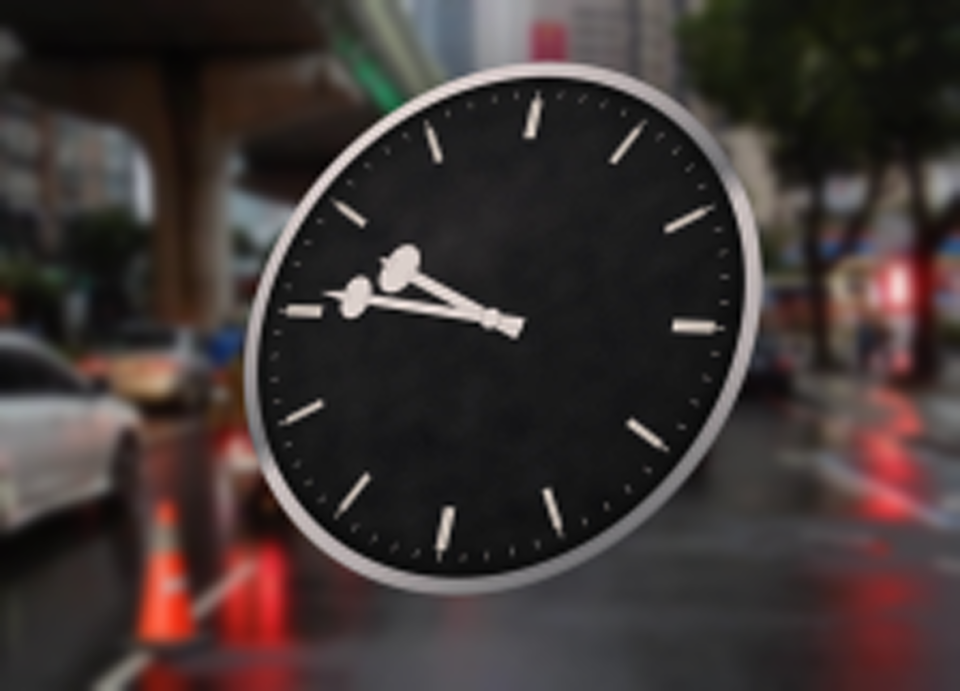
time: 9:46
